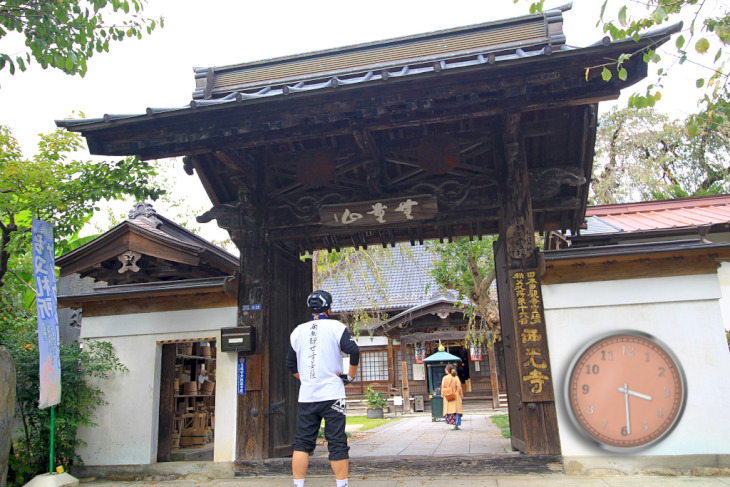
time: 3:29
